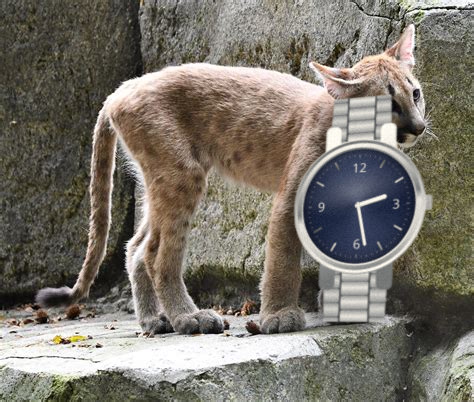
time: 2:28
